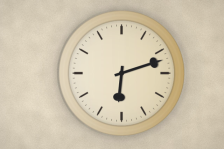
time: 6:12
